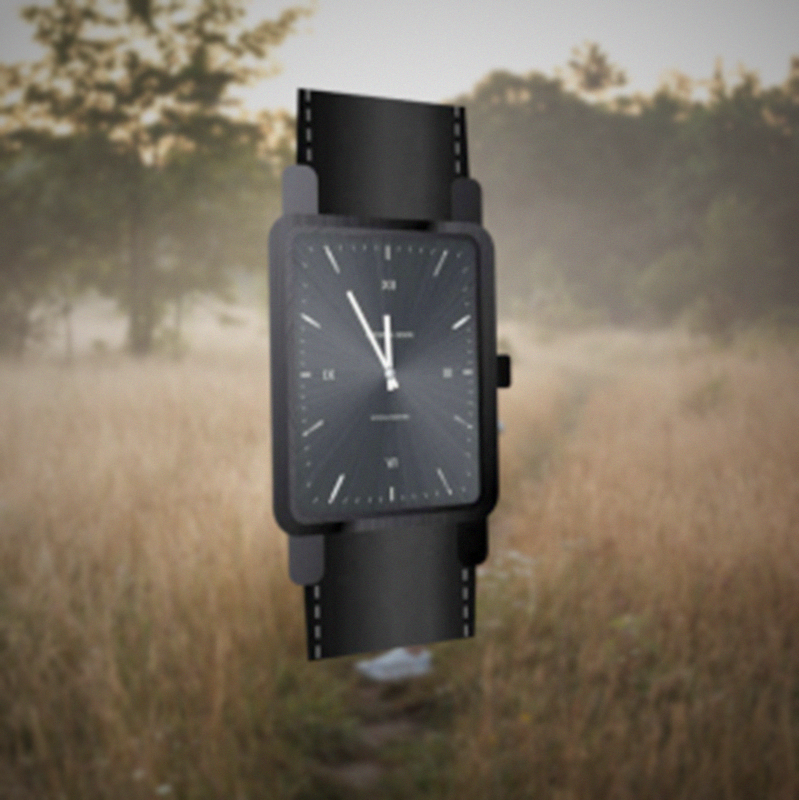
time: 11:55
